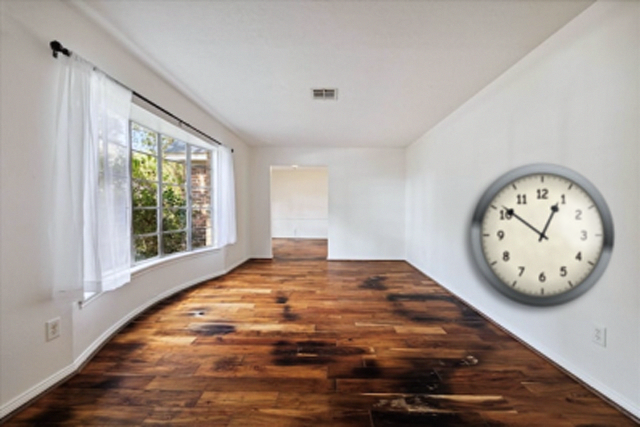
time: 12:51
